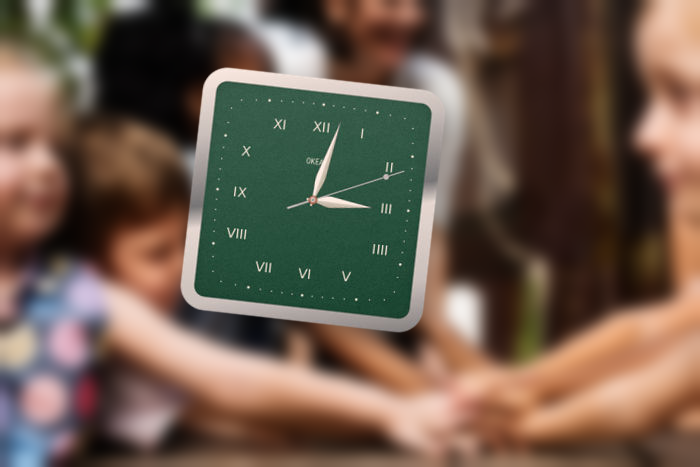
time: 3:02:11
